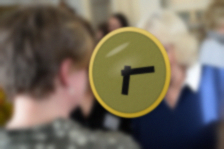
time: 6:14
